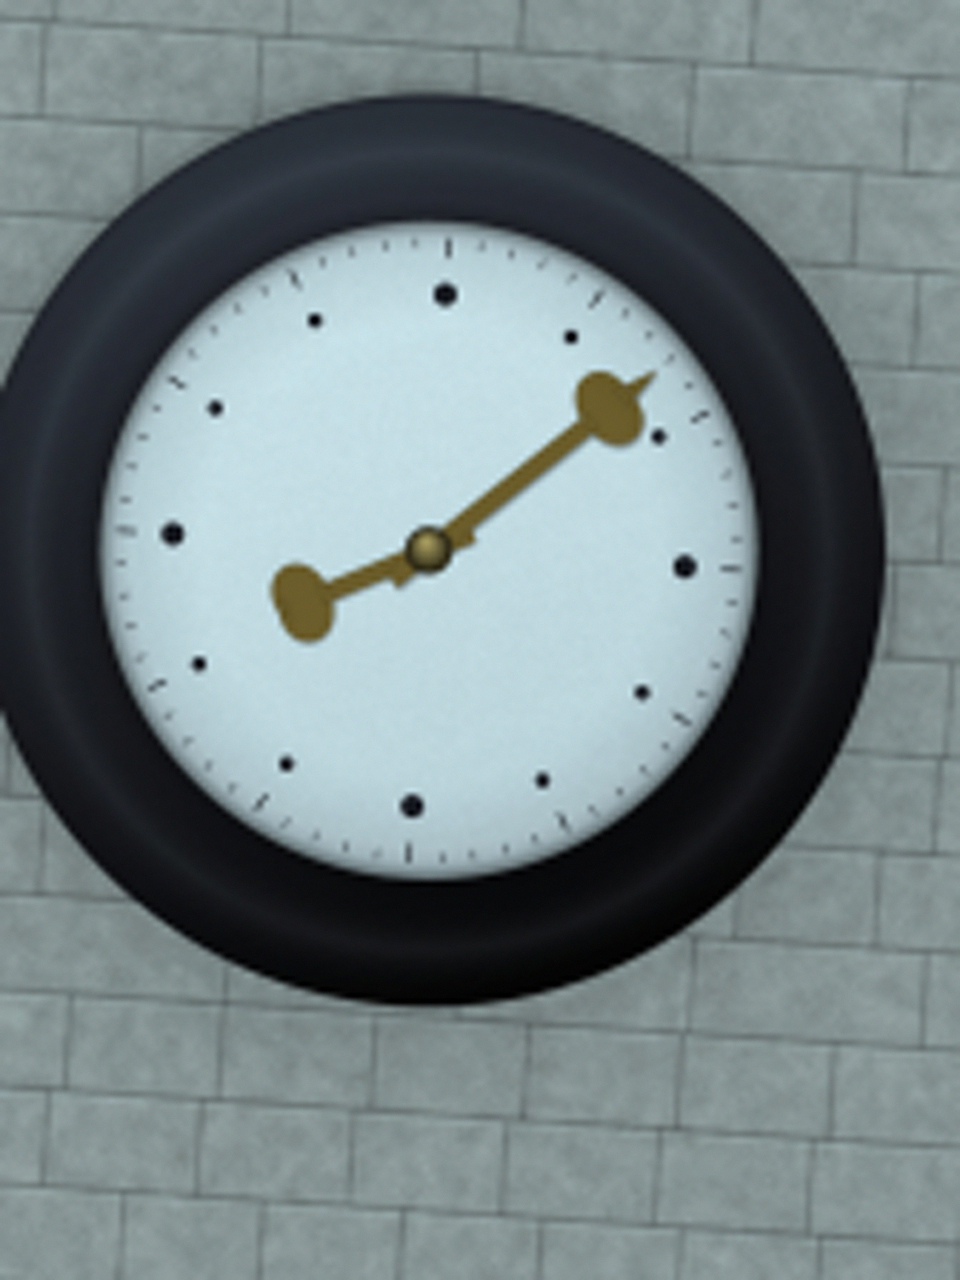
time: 8:08
